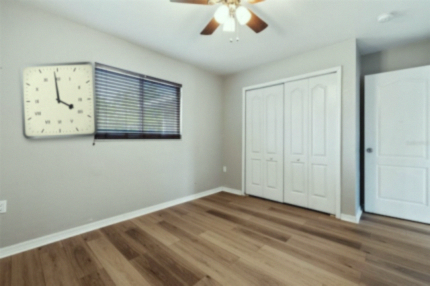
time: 3:59
